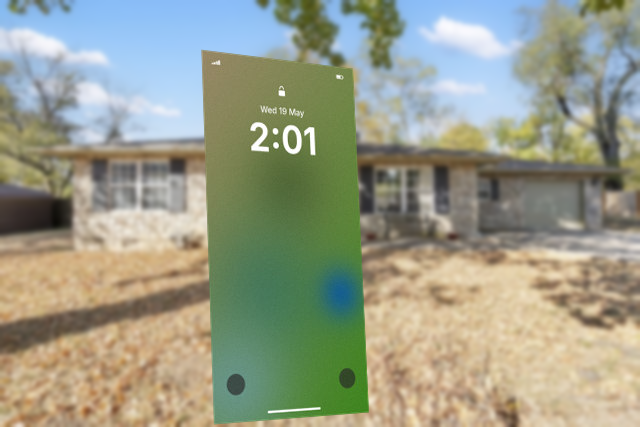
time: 2:01
